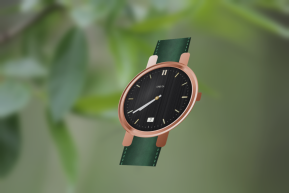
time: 7:39
